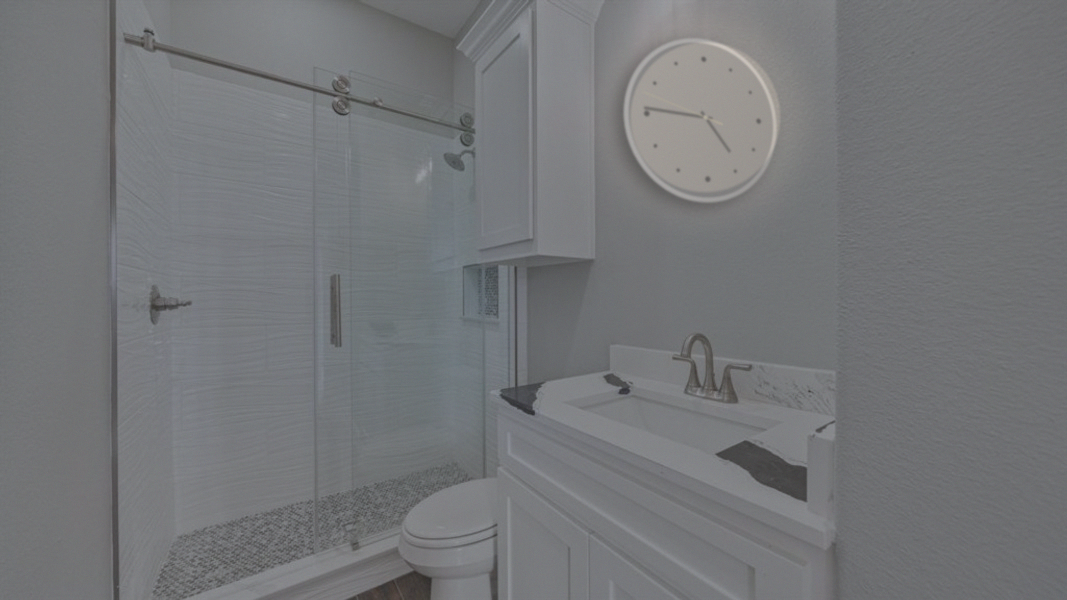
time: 4:45:48
